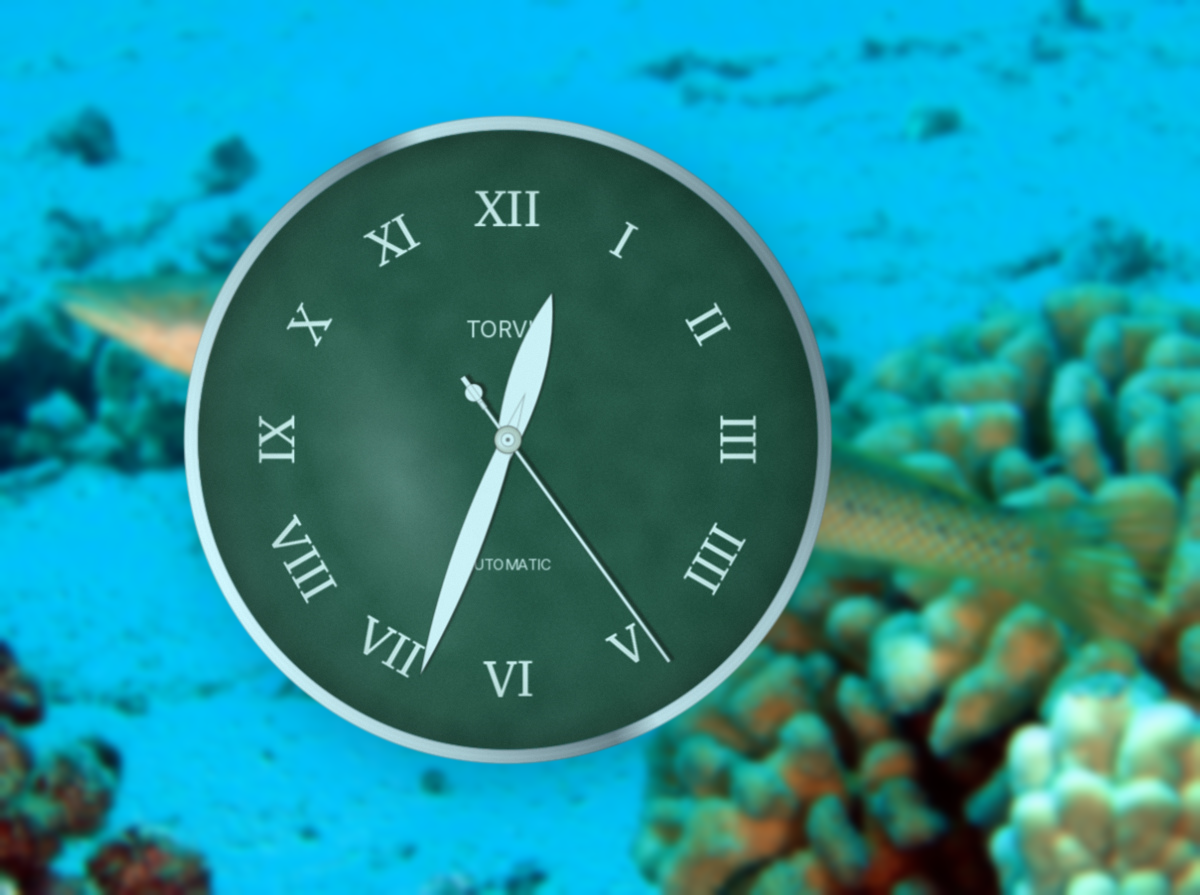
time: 12:33:24
